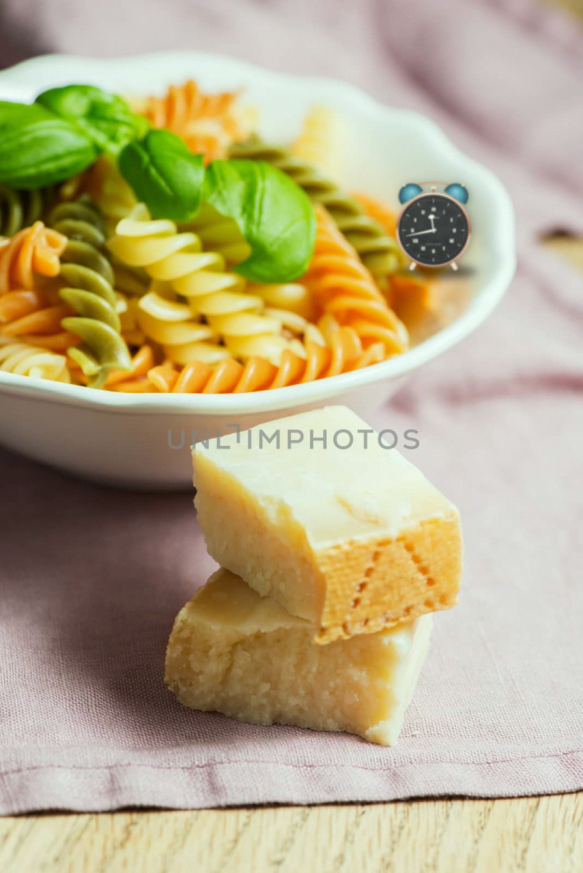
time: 11:43
